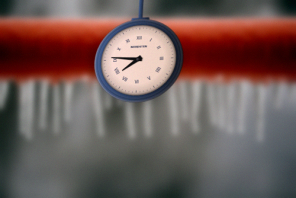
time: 7:46
